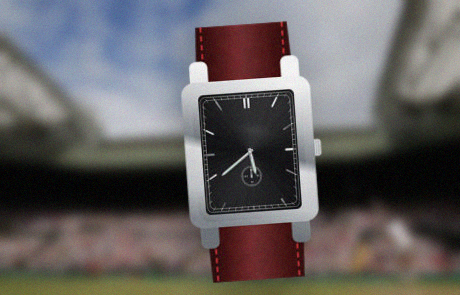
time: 5:39
